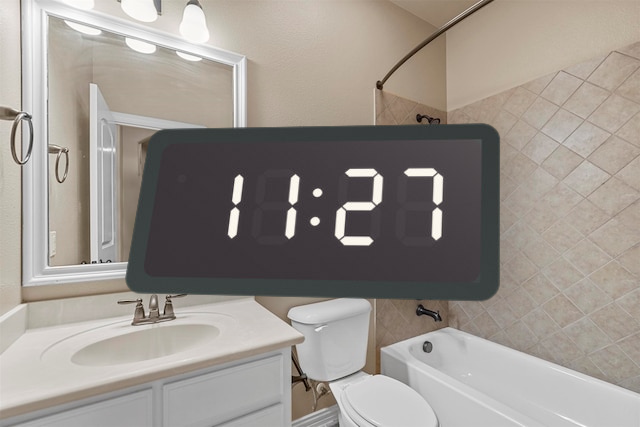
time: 11:27
